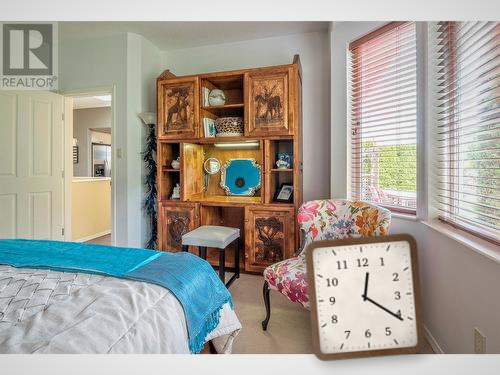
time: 12:21
